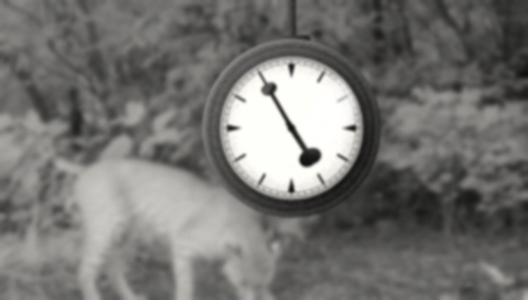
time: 4:55
